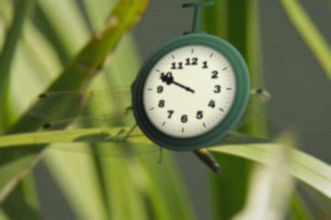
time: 9:49
